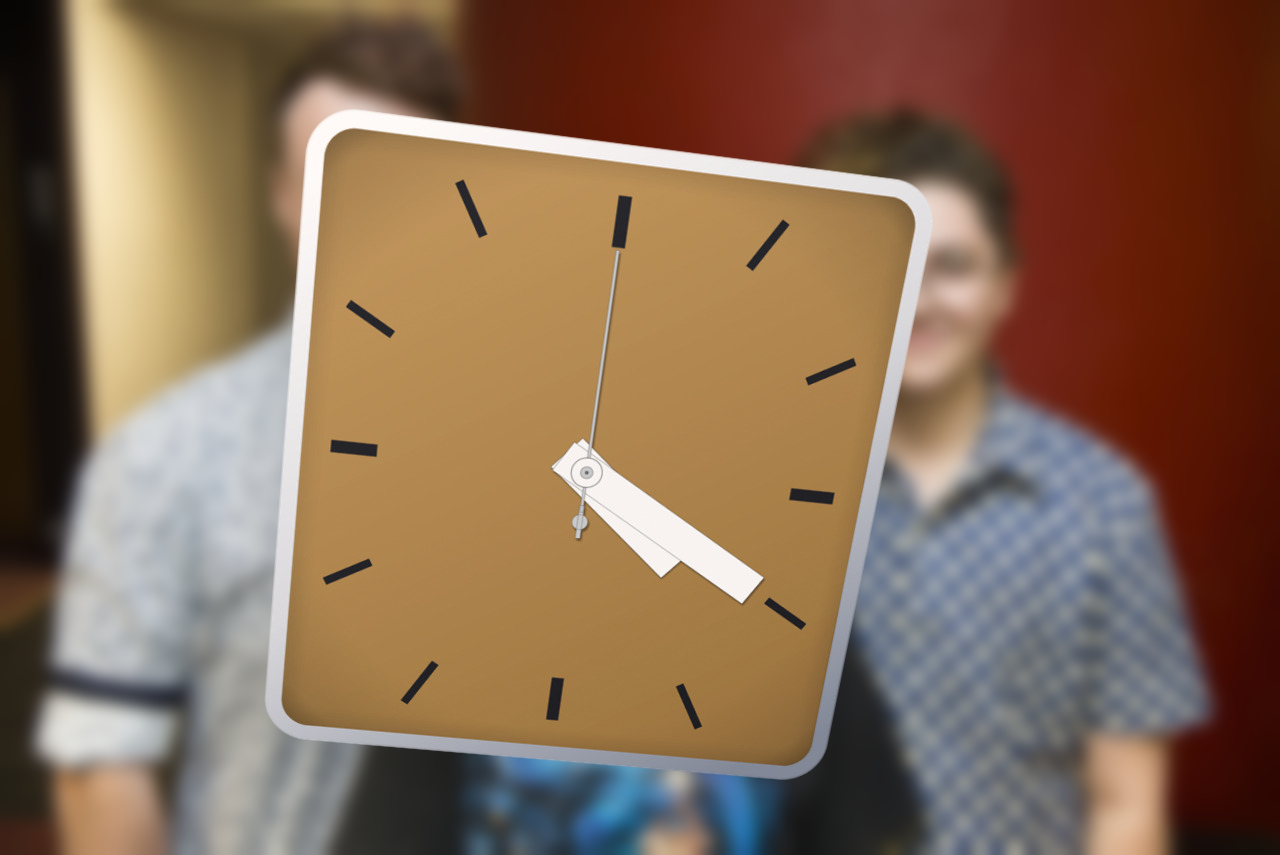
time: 4:20:00
